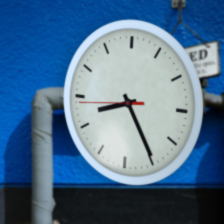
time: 8:24:44
